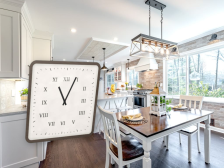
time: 11:04
